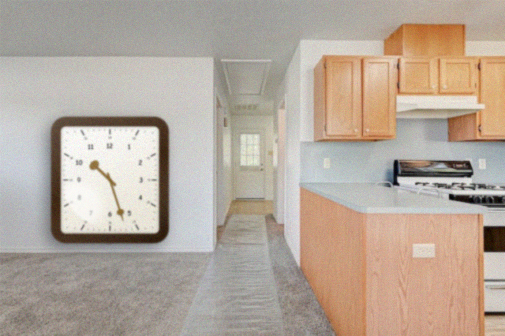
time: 10:27
